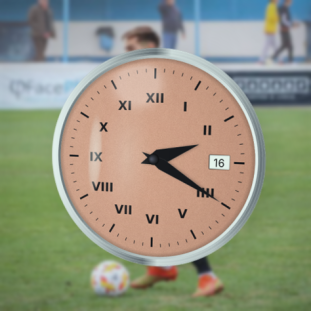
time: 2:20
